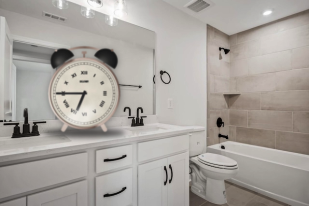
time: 6:45
